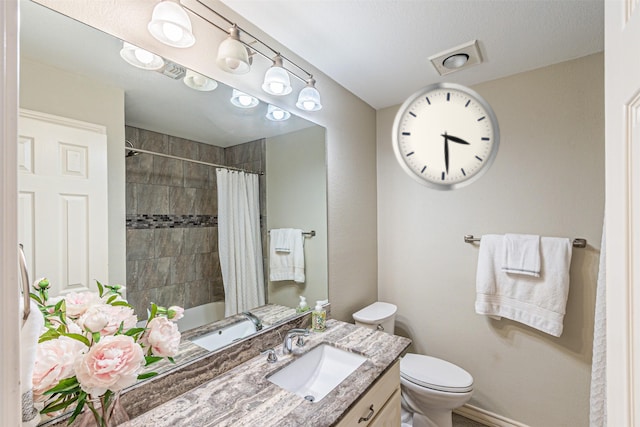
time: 3:29
